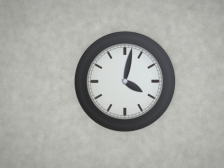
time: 4:02
